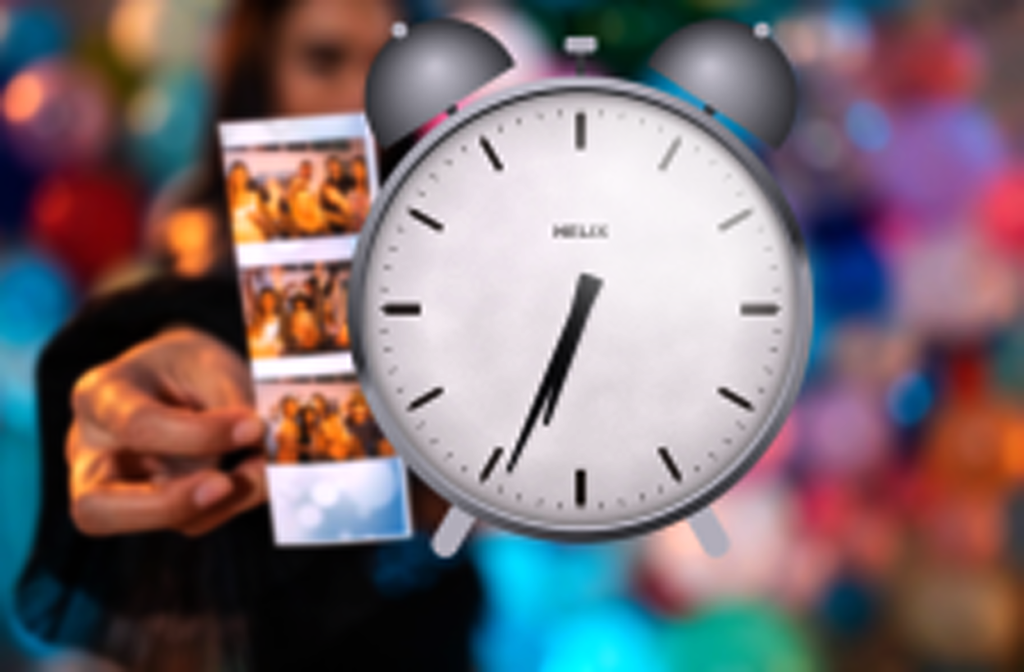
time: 6:34
